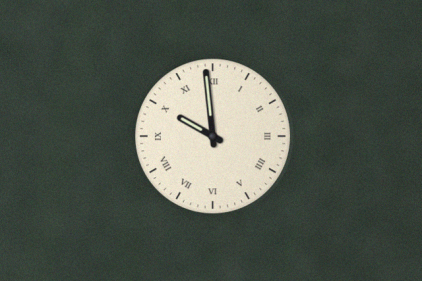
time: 9:59
